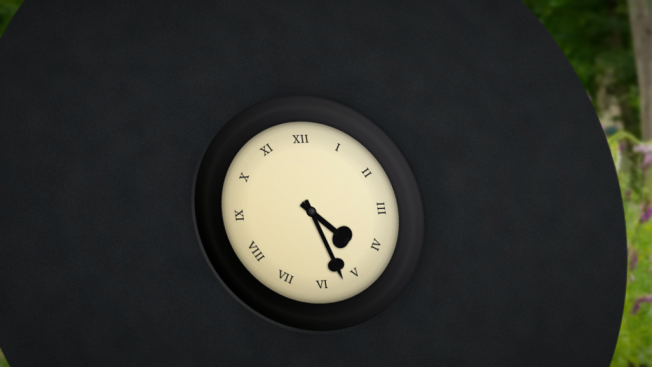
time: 4:27
